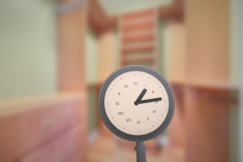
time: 1:14
